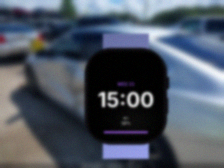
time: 15:00
